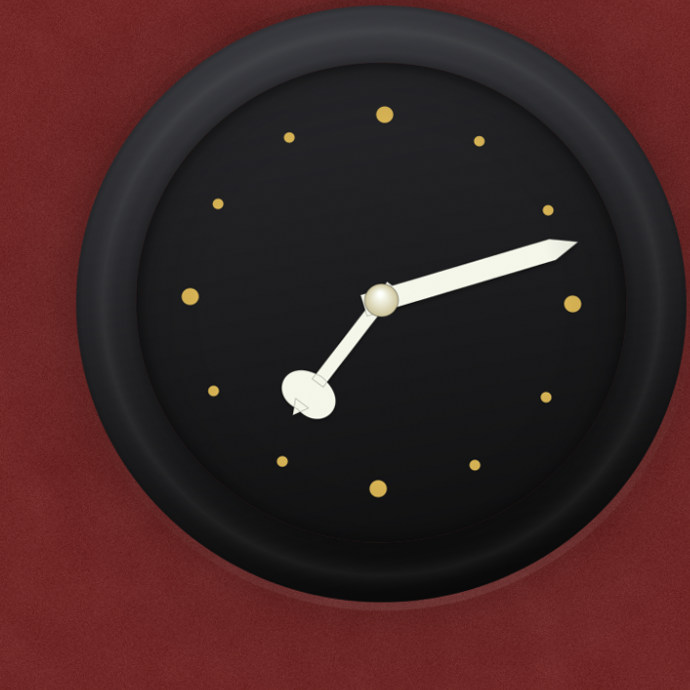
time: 7:12
